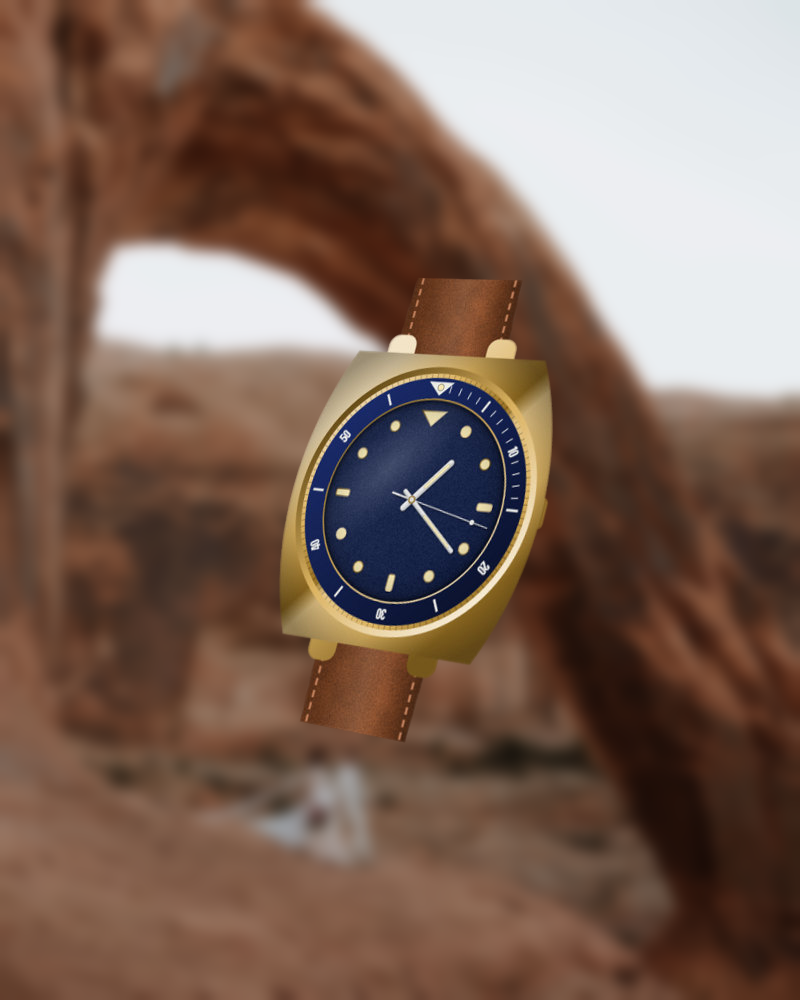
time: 1:21:17
